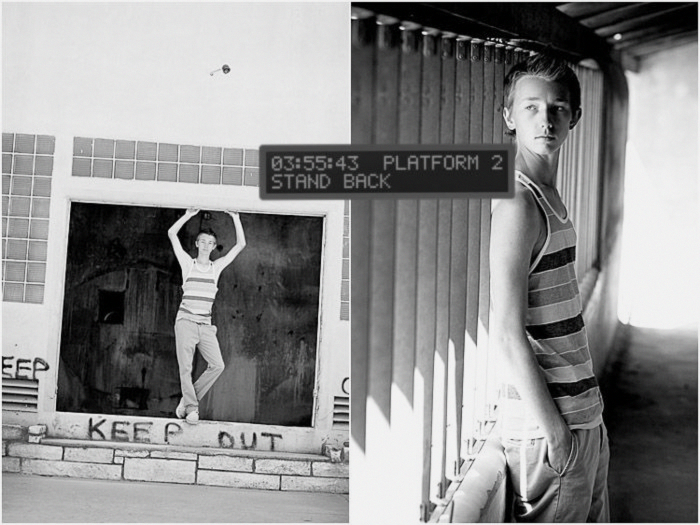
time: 3:55:43
